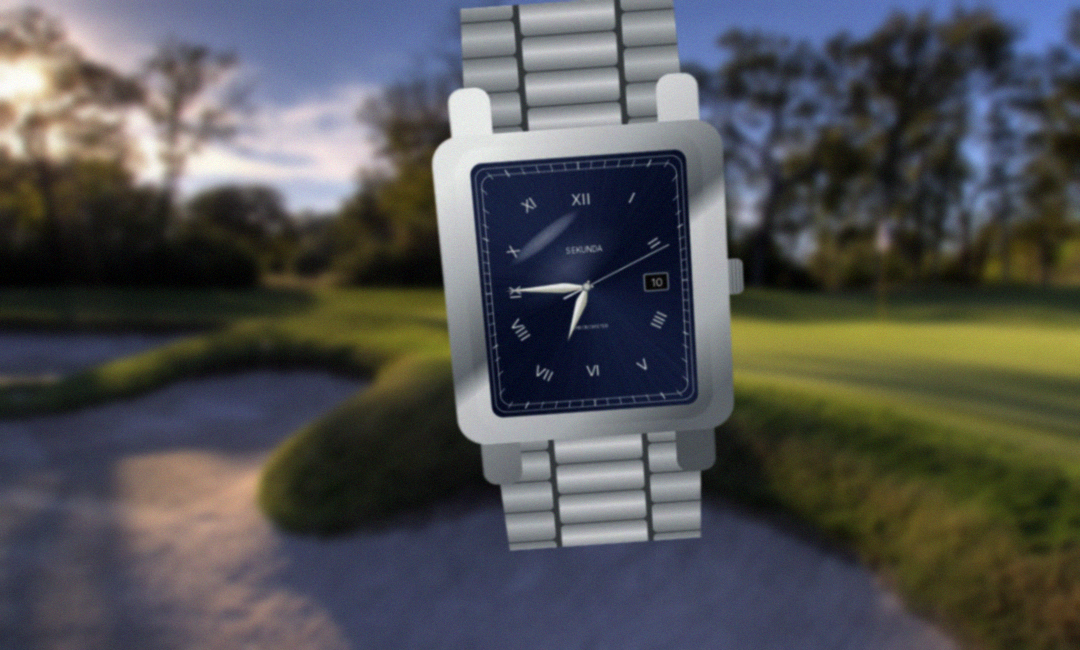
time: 6:45:11
